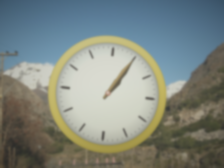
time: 1:05
